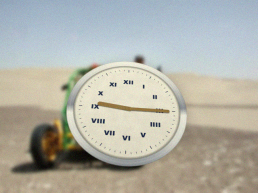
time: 9:15
